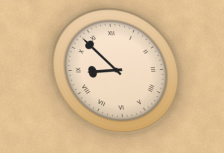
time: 8:53
